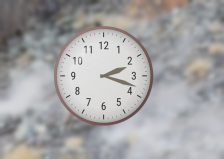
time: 2:18
